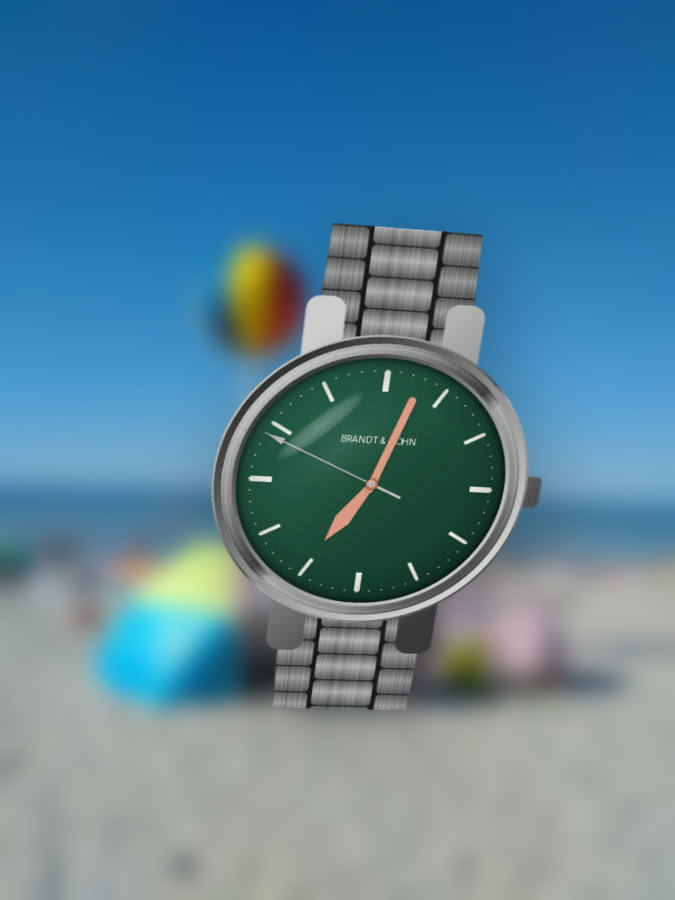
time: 7:02:49
